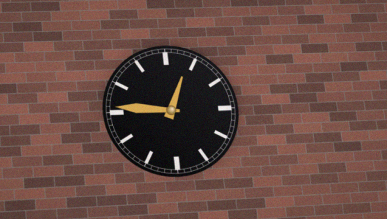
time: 12:46
